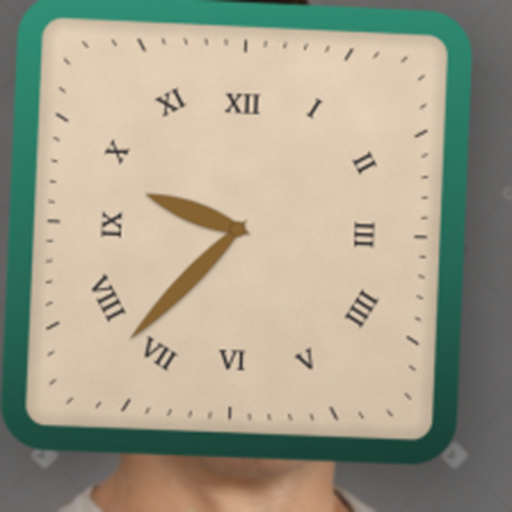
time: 9:37
